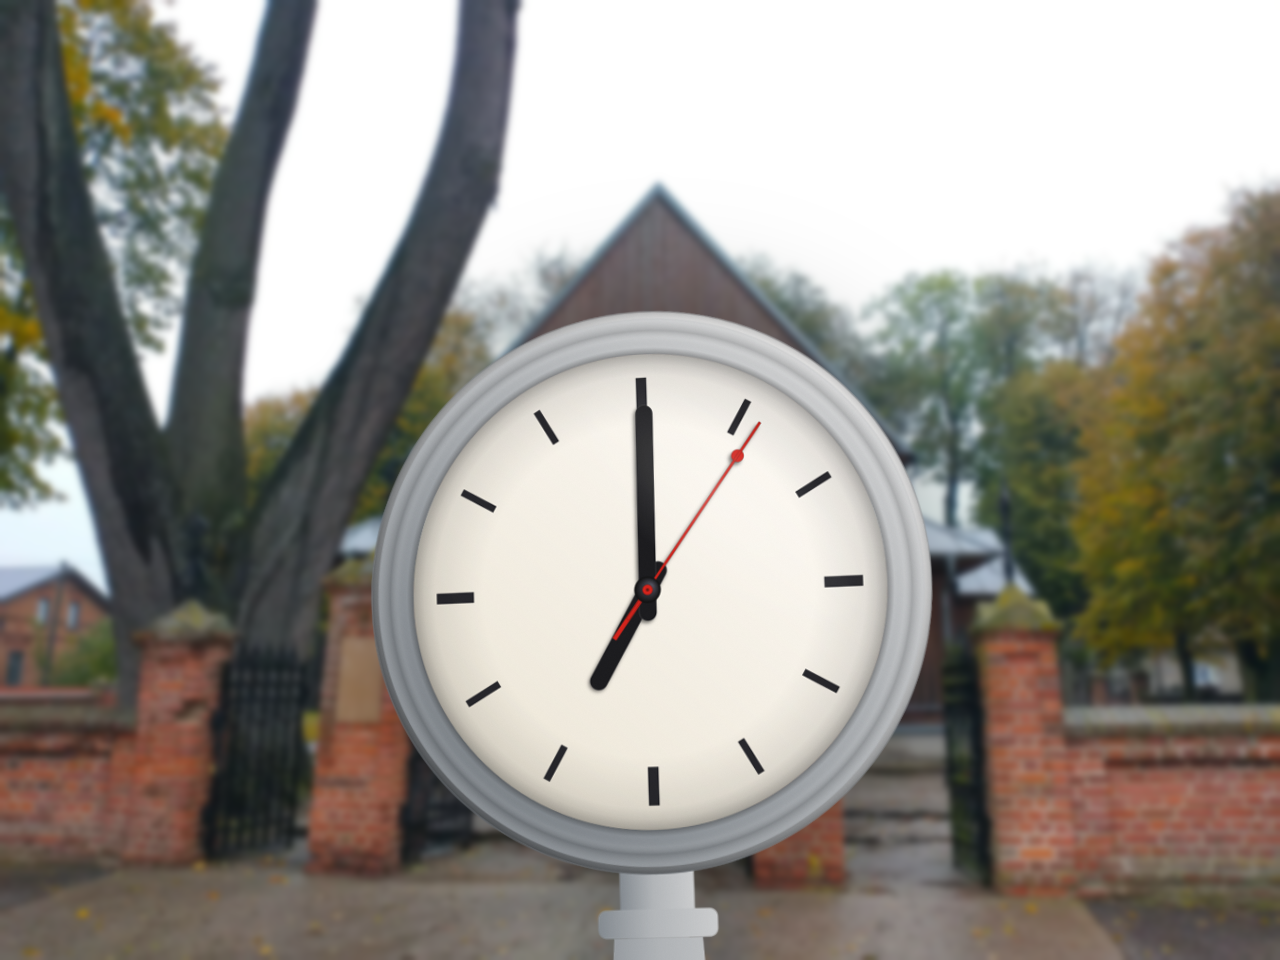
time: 7:00:06
